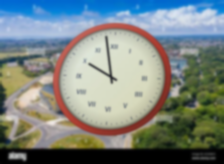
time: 9:58
